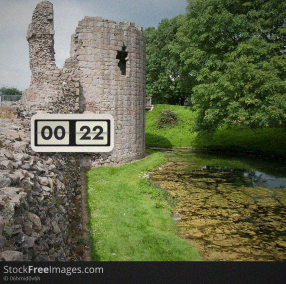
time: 0:22
